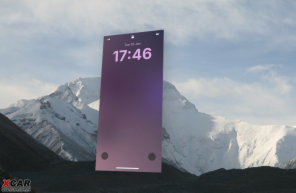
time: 17:46
